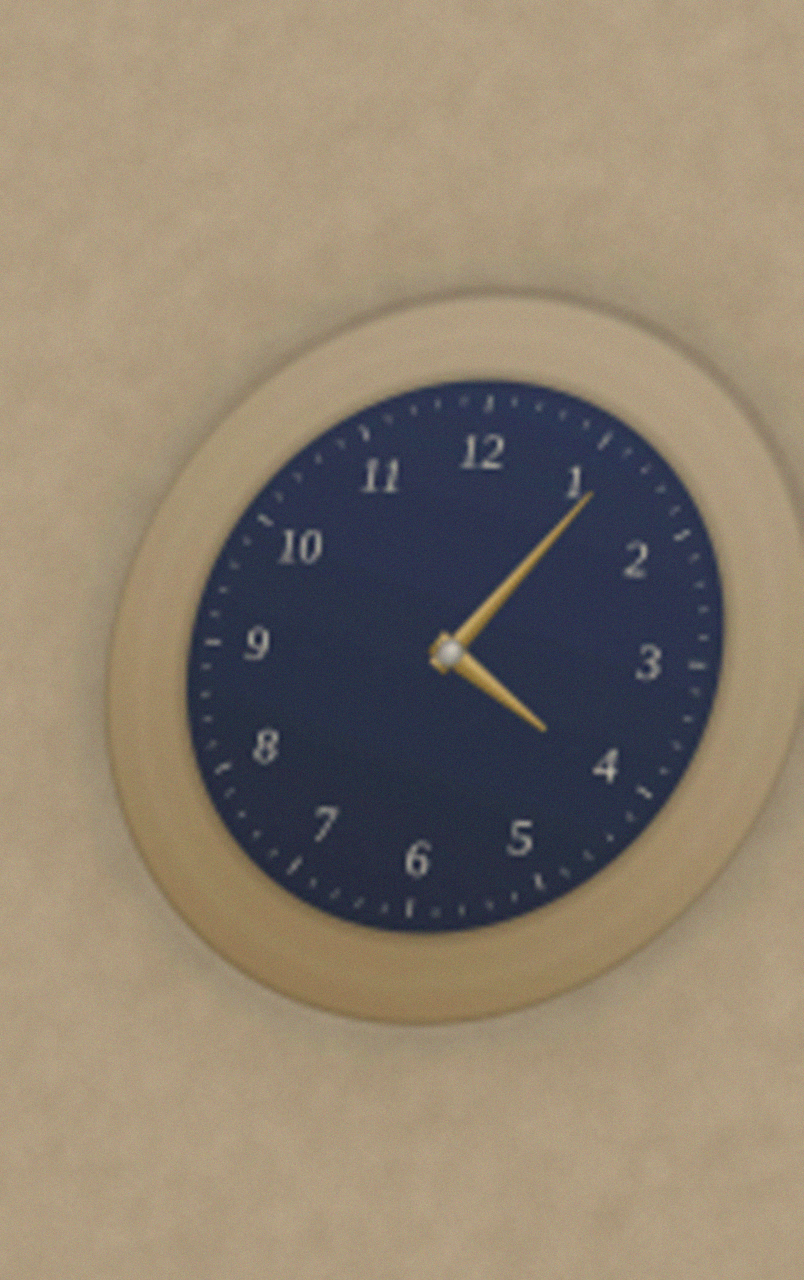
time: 4:06
